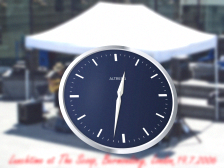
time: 12:32
